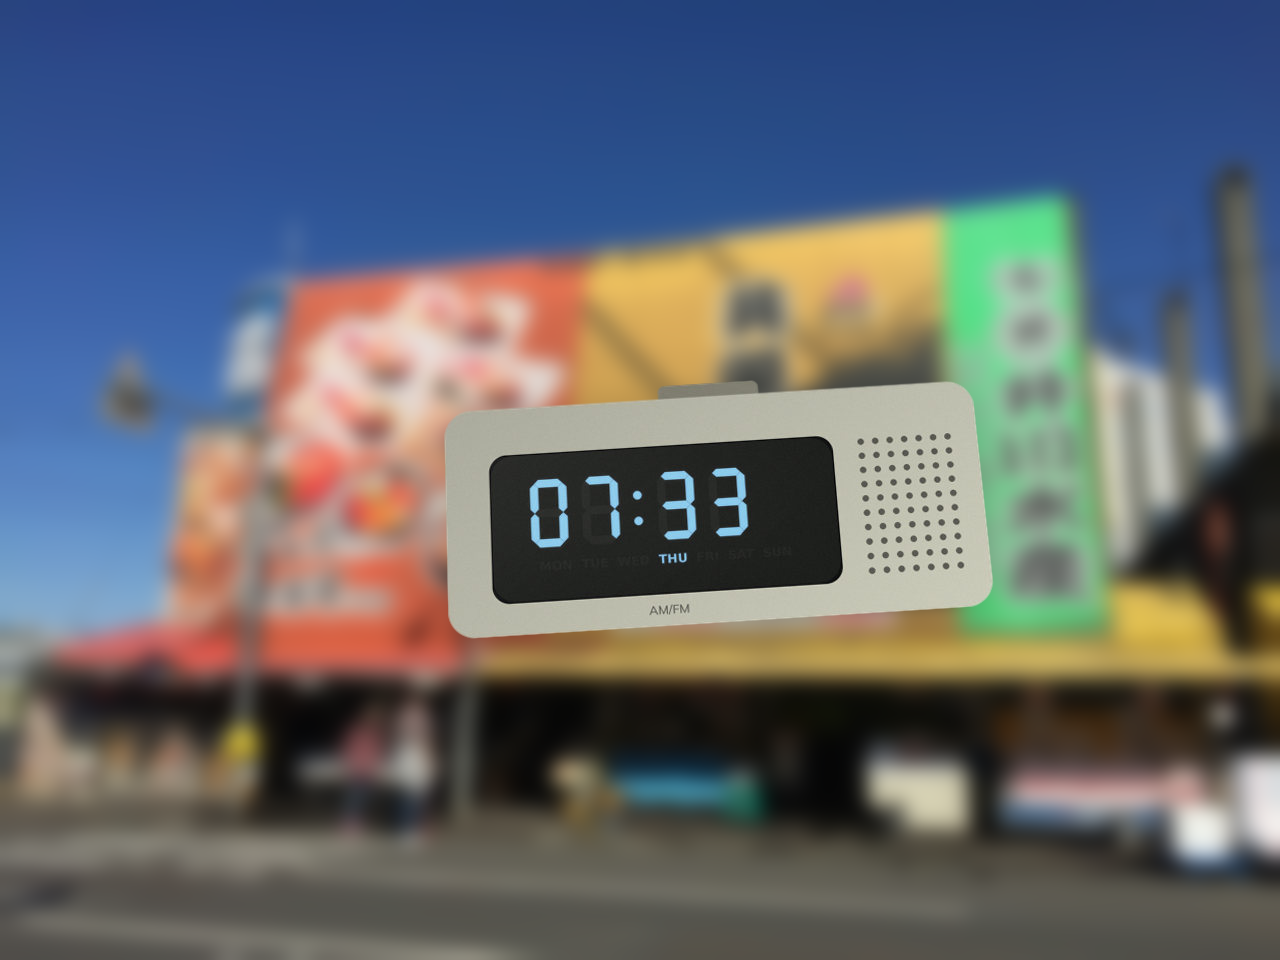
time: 7:33
